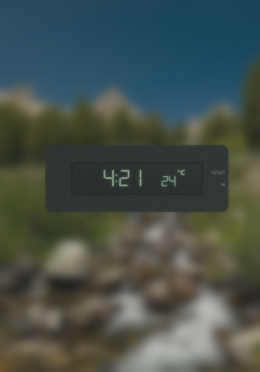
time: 4:21
